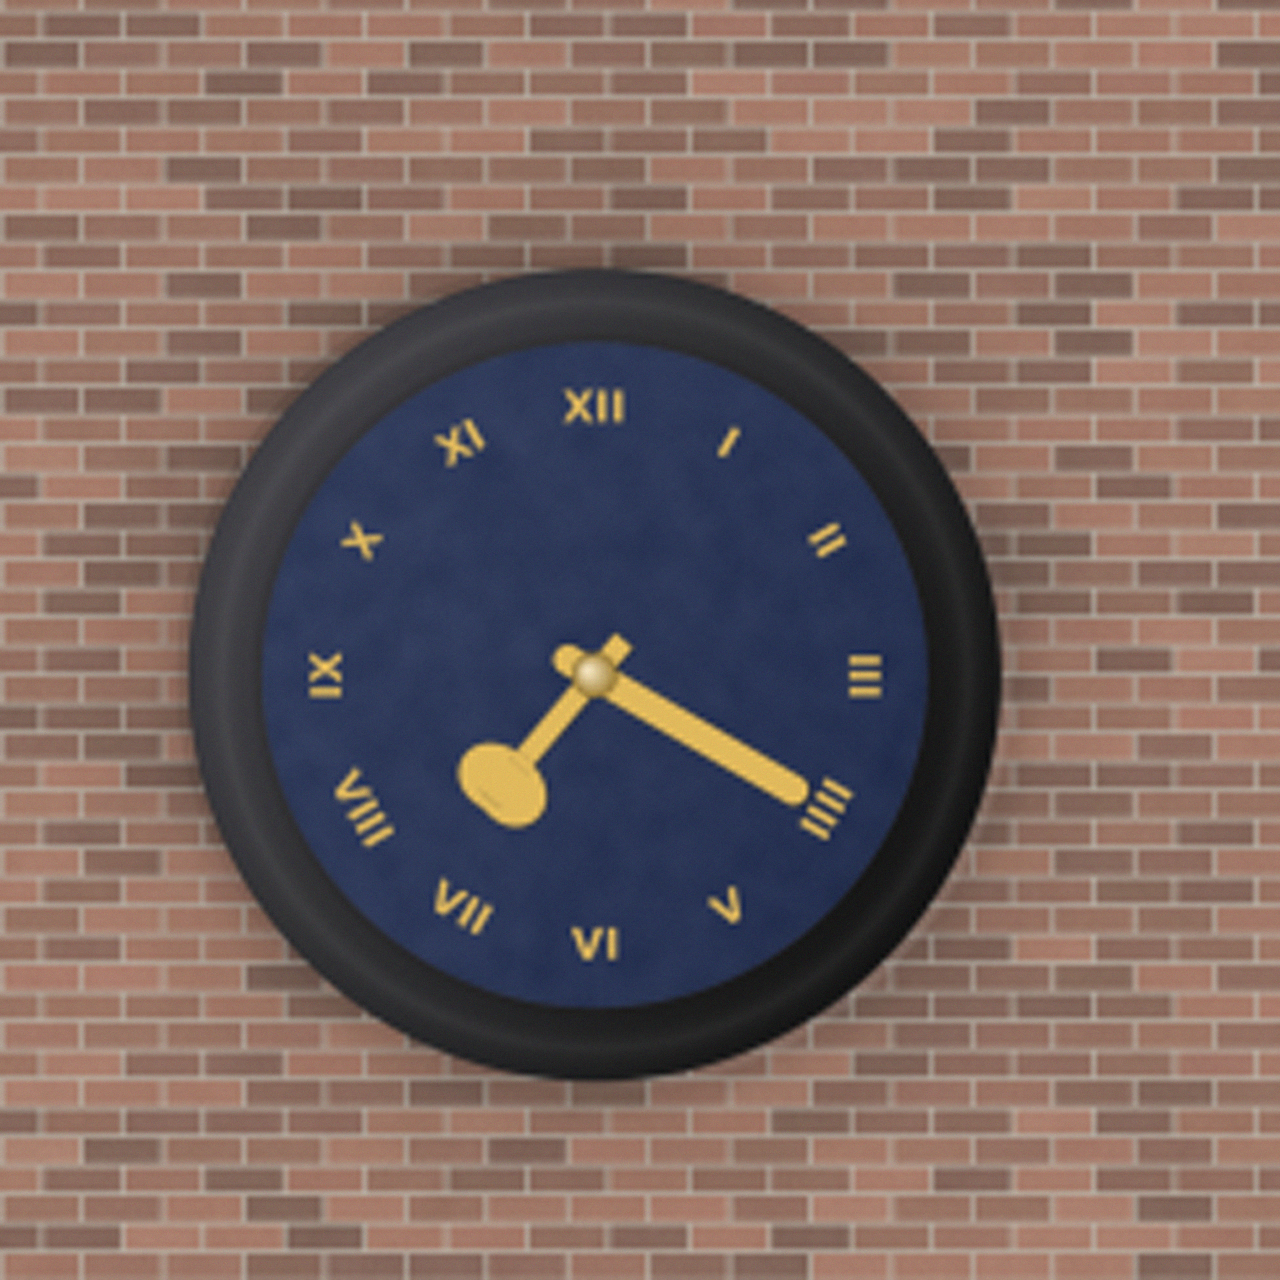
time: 7:20
